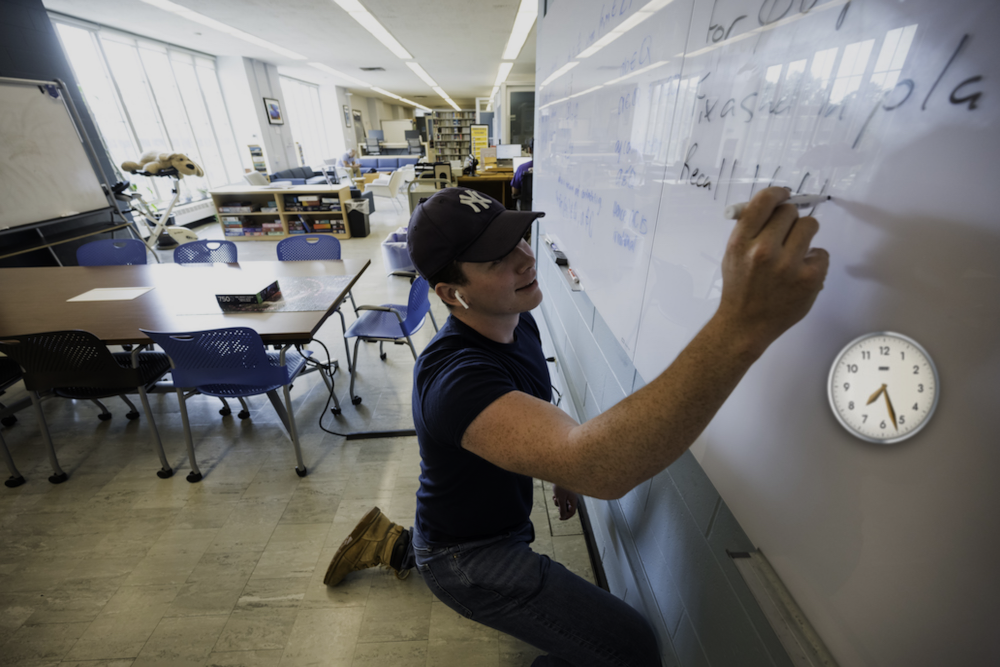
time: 7:27
